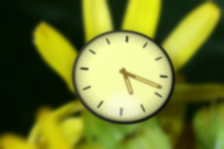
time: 5:18
